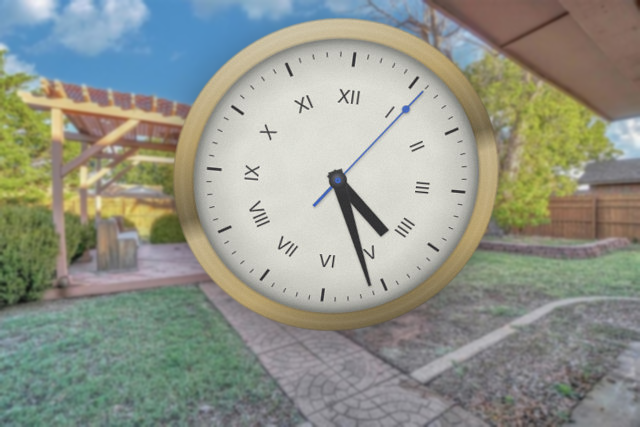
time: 4:26:06
